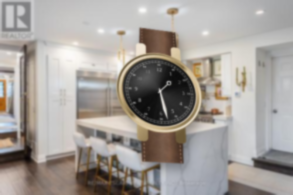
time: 1:28
